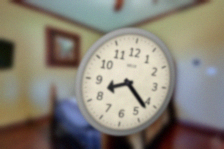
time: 8:22
